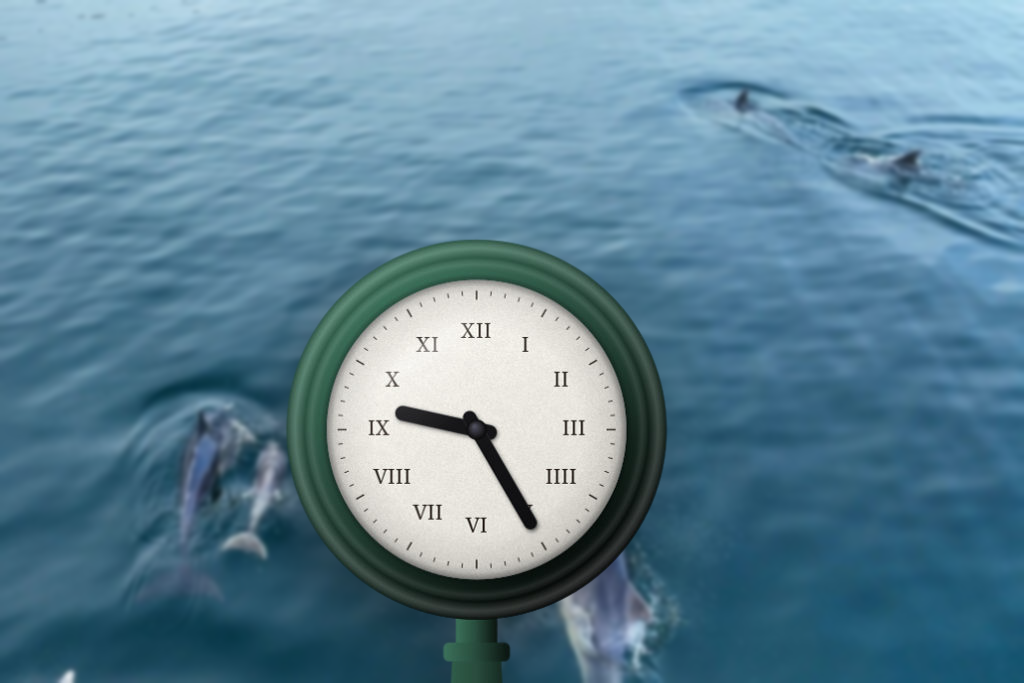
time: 9:25
